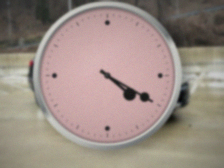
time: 4:20
